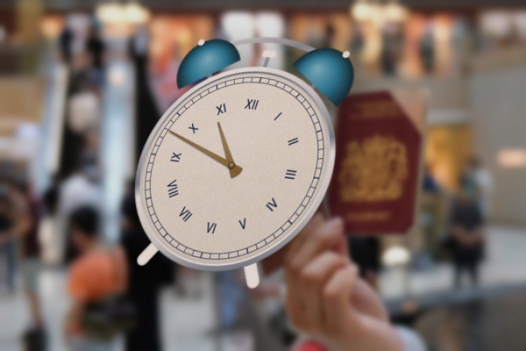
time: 10:48
